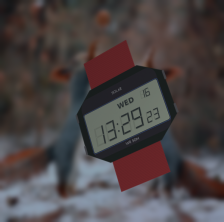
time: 13:29:23
